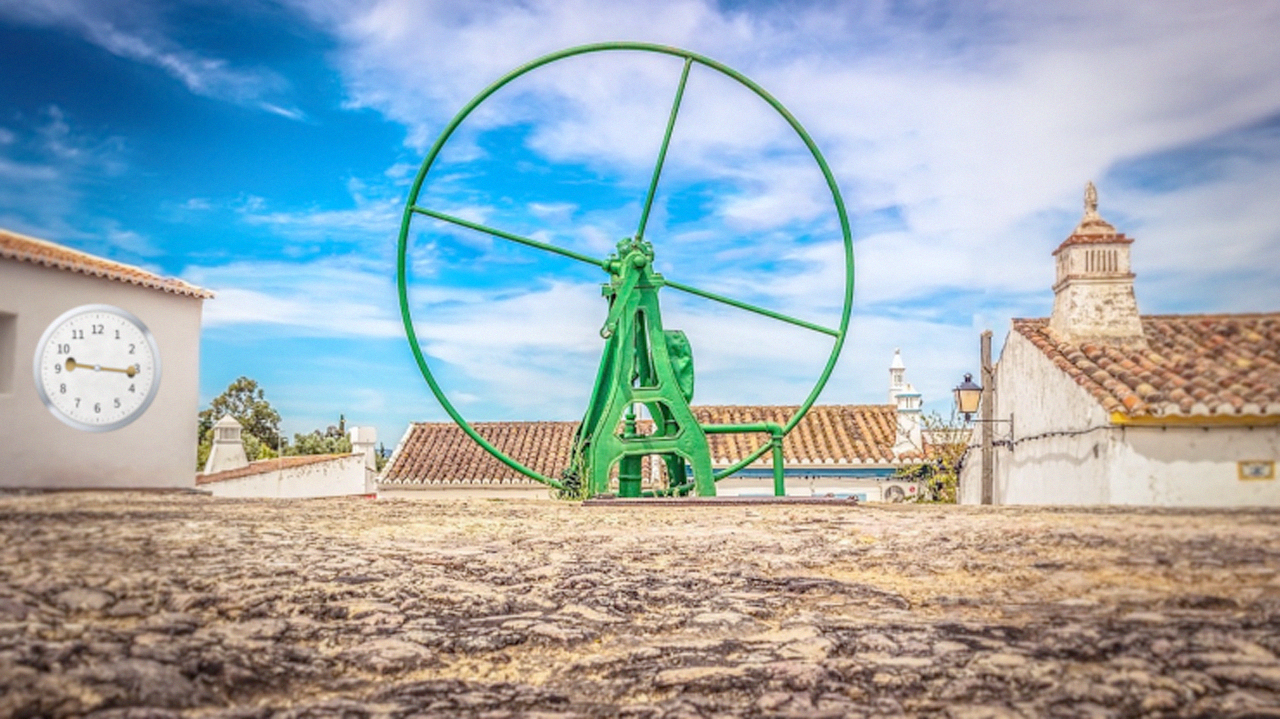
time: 9:16
